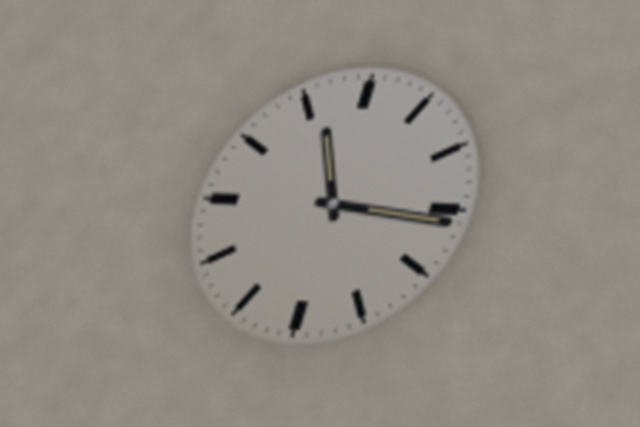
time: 11:16
